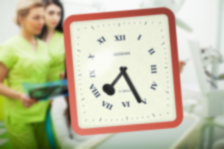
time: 7:26
